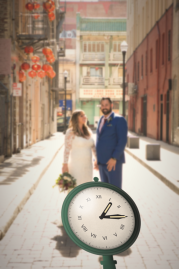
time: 1:15
